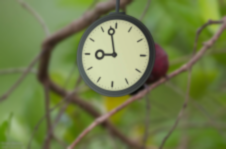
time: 8:58
